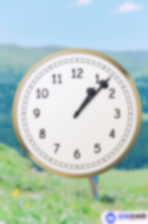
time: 1:07
